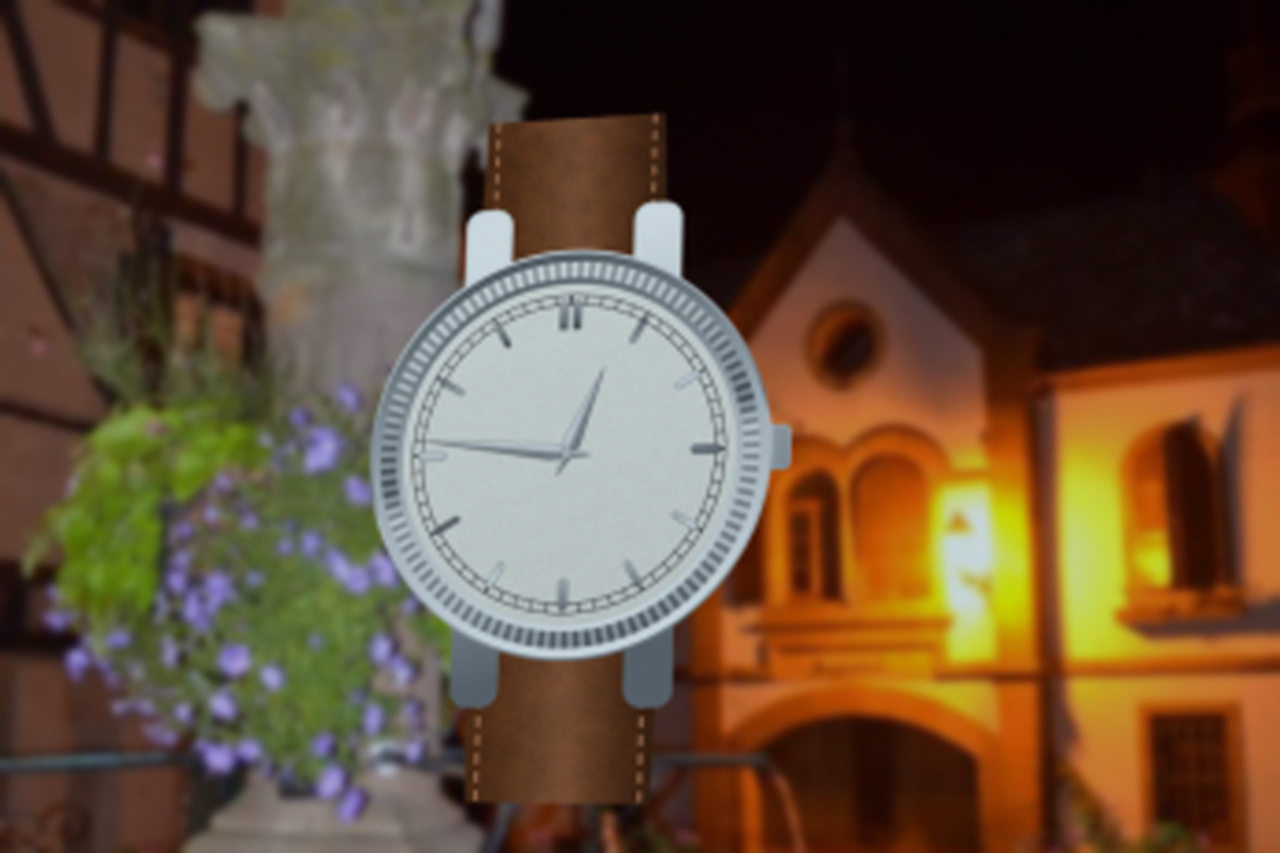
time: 12:46
